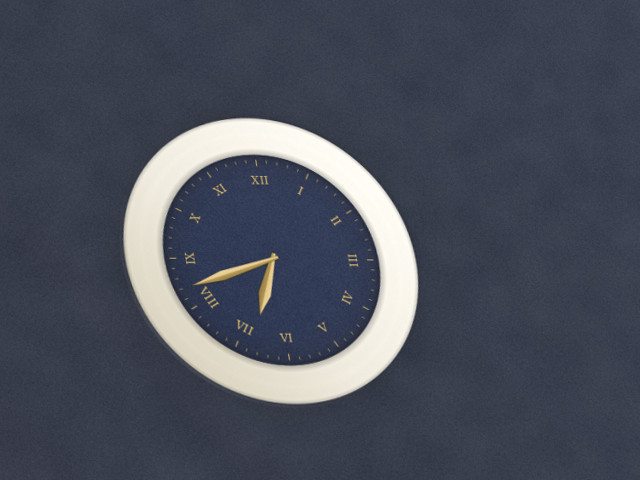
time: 6:42
